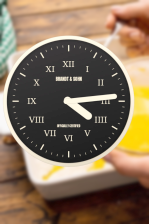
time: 4:14
